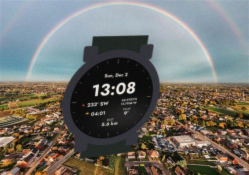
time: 13:08
